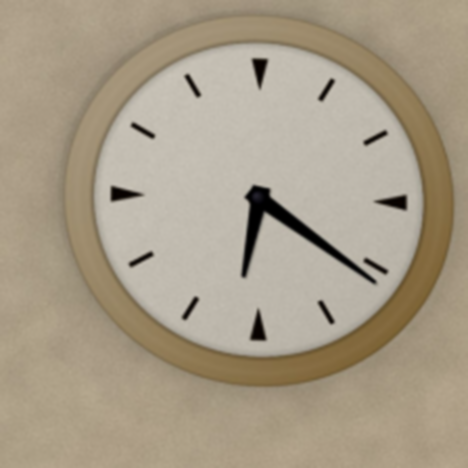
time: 6:21
